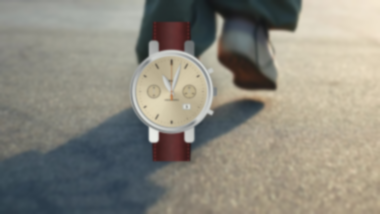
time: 11:03
